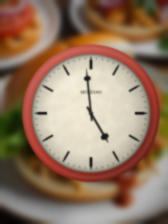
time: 4:59
